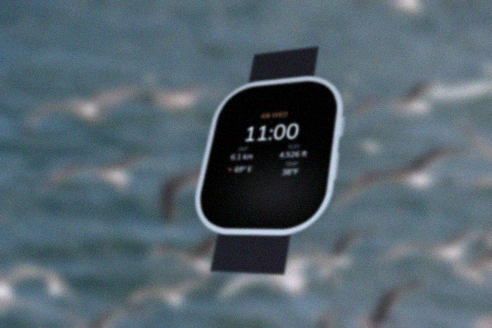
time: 11:00
